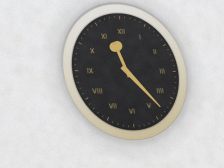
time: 11:23
